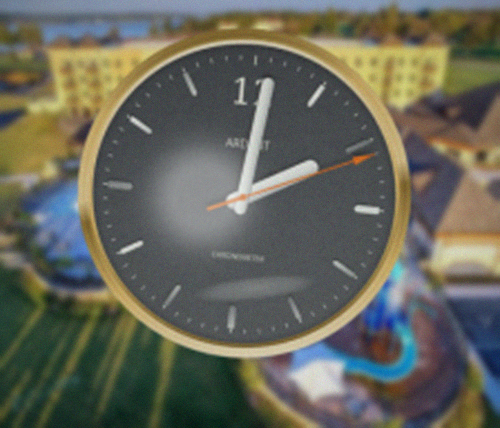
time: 2:01:11
